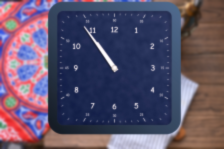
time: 10:54
